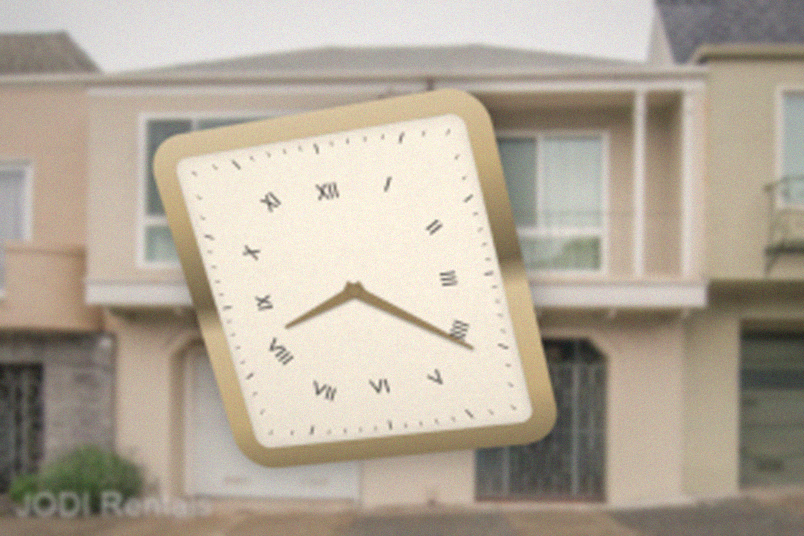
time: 8:21
